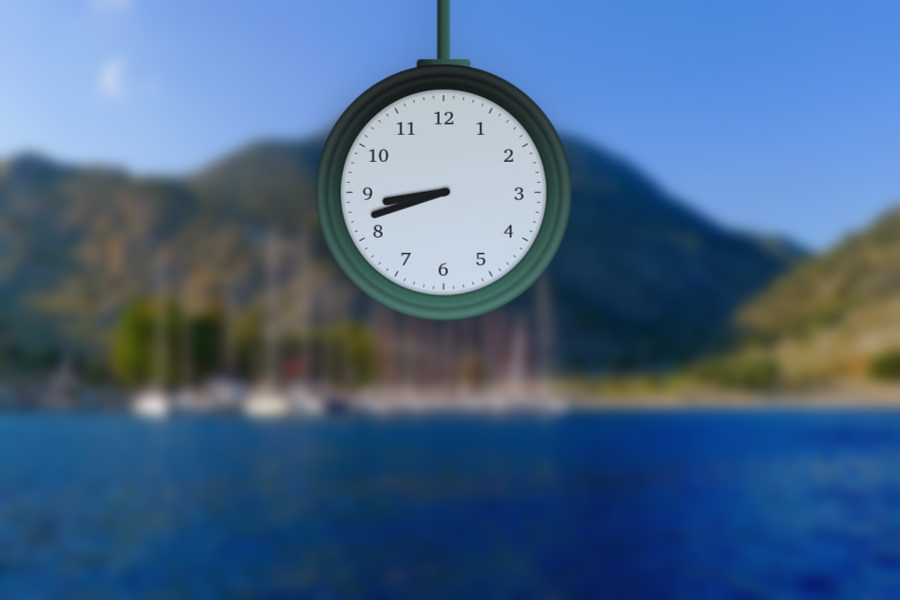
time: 8:42
